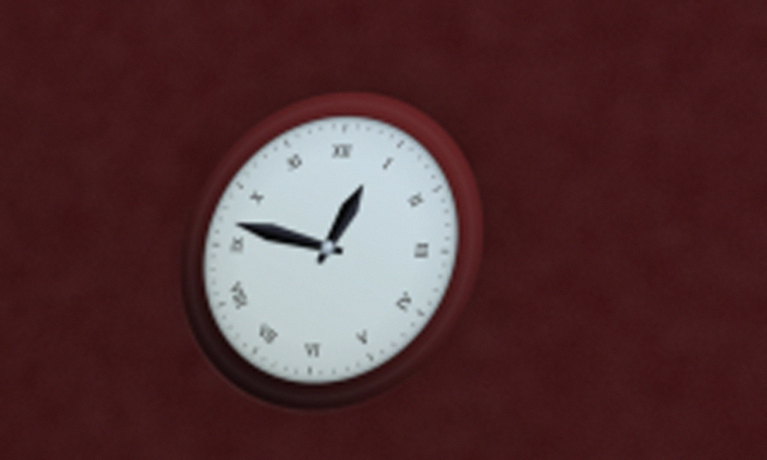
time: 12:47
